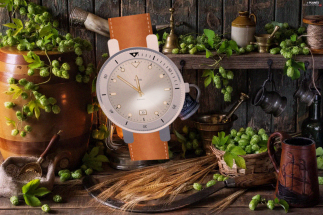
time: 11:52
